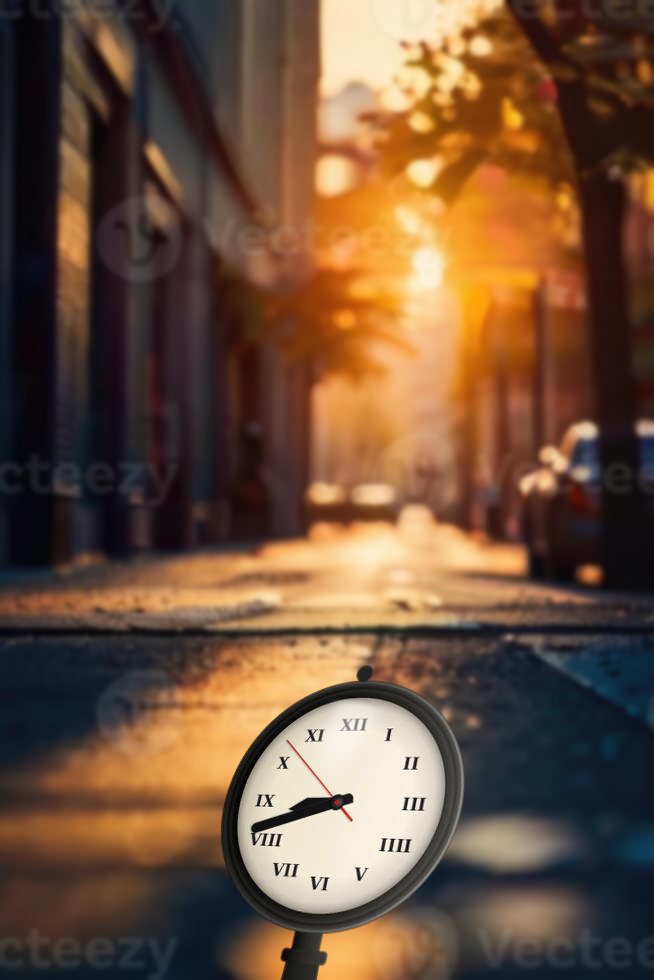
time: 8:41:52
